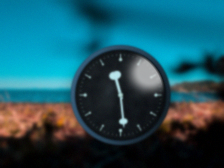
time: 11:29
